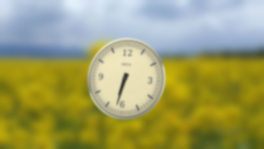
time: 6:32
